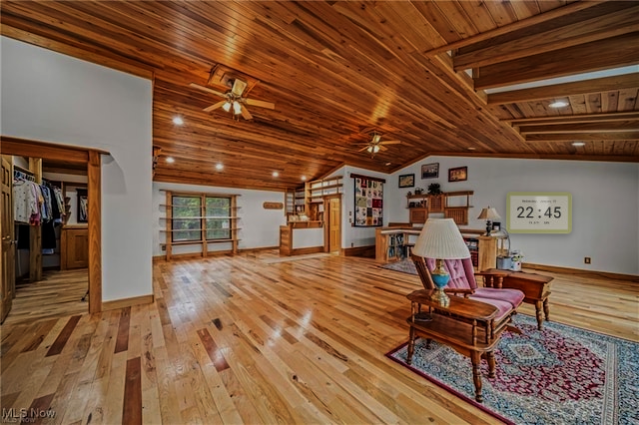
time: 22:45
